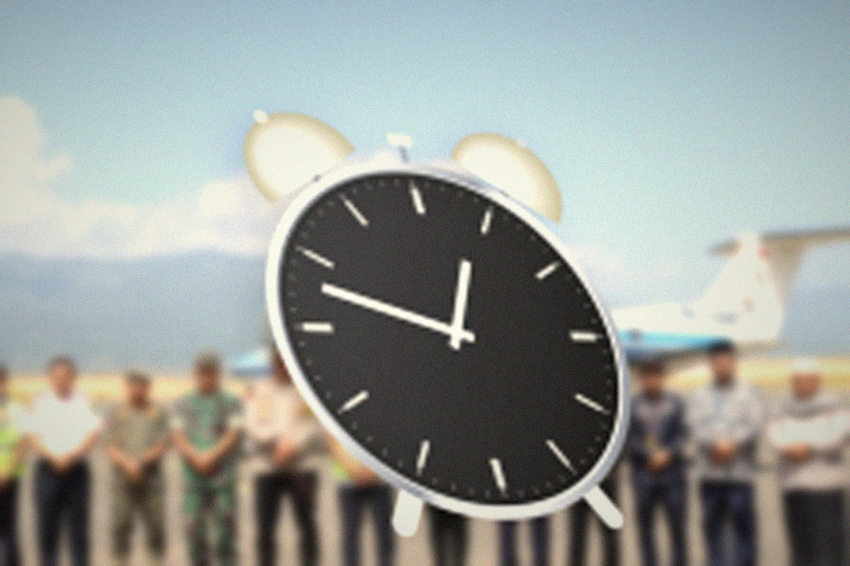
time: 12:48
